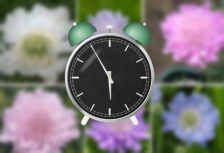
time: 5:55
